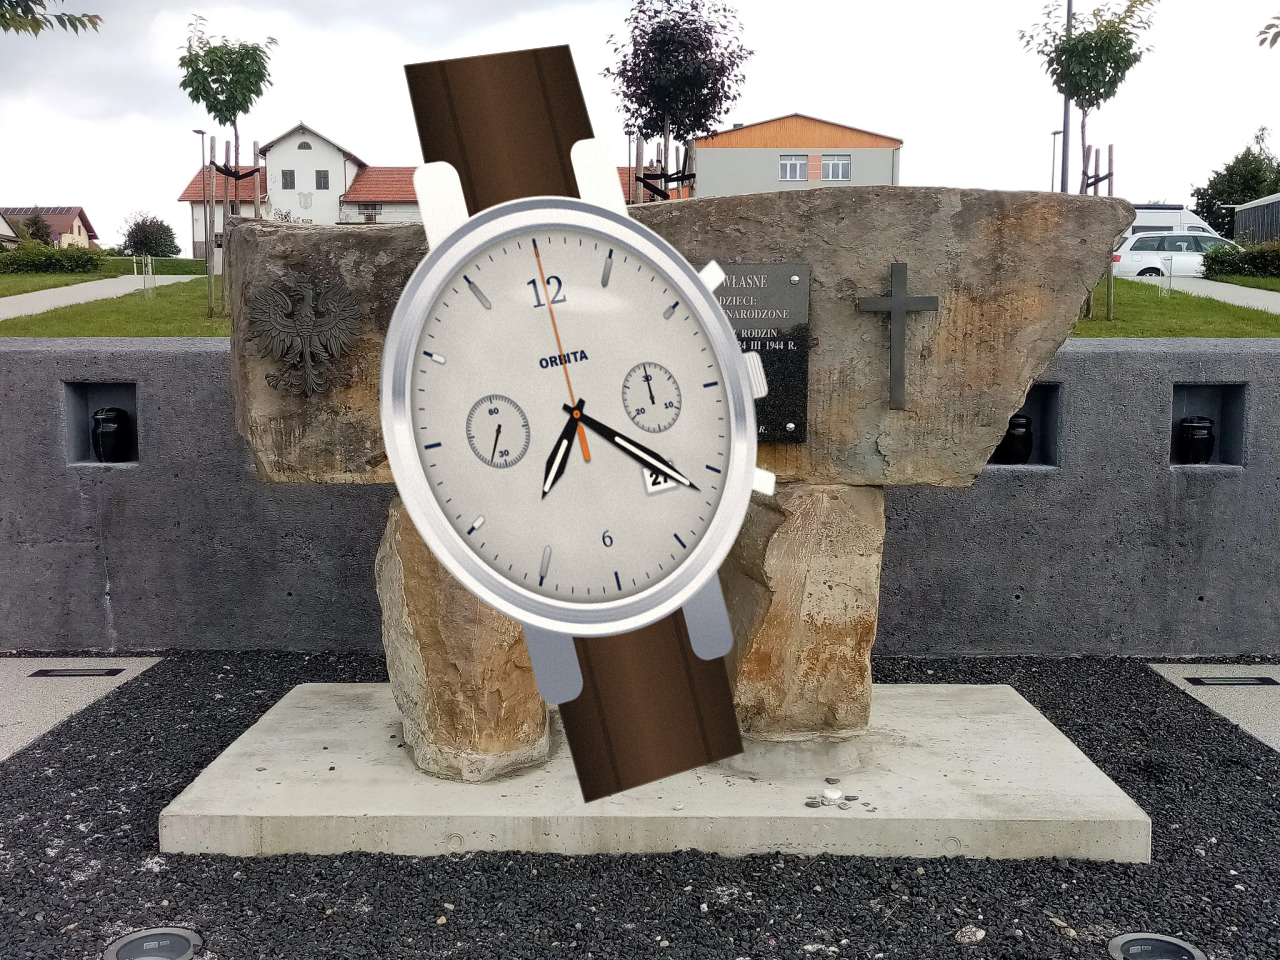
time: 7:21:35
